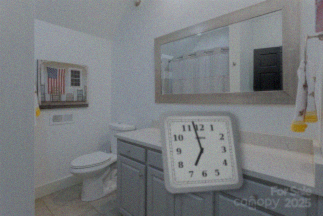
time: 6:58
